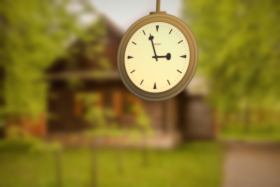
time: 2:57
